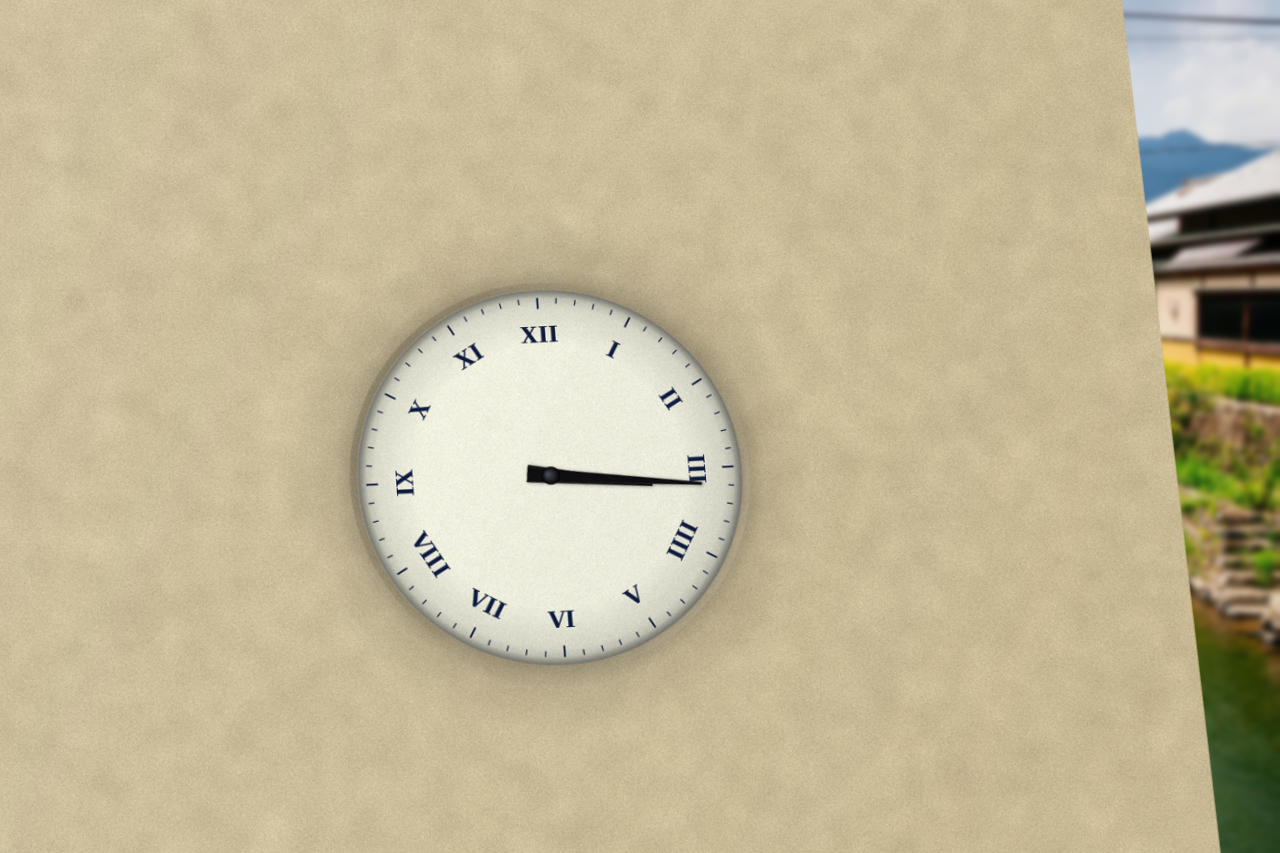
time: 3:16
